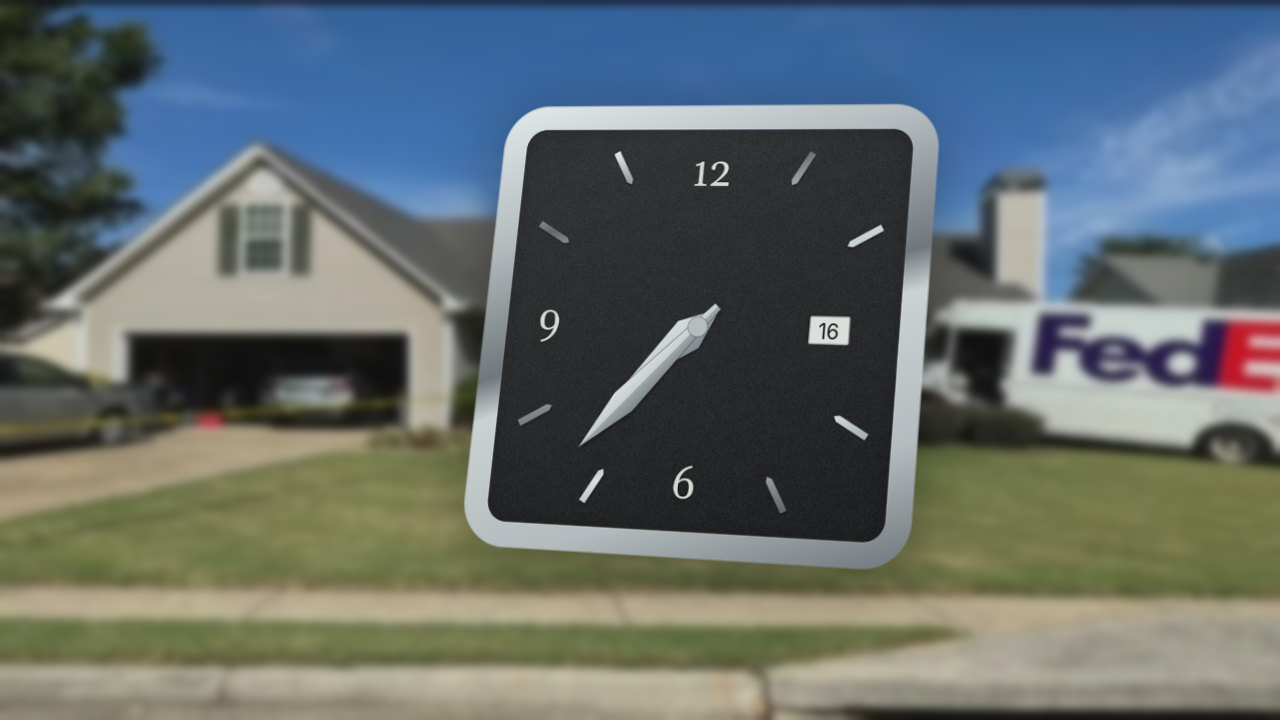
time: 7:37
